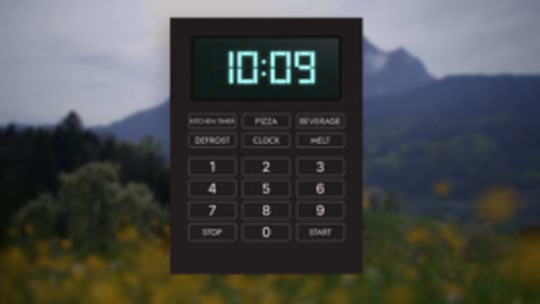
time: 10:09
